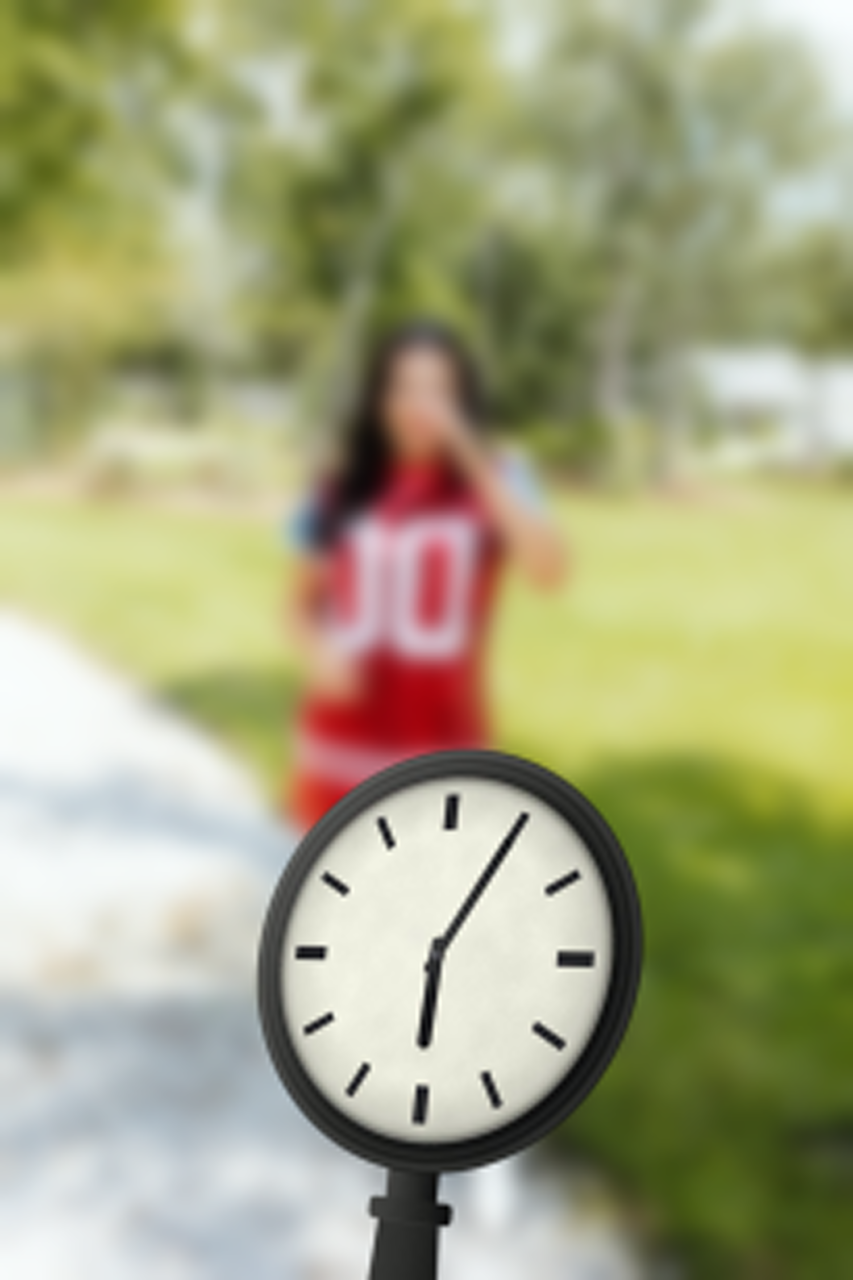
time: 6:05
